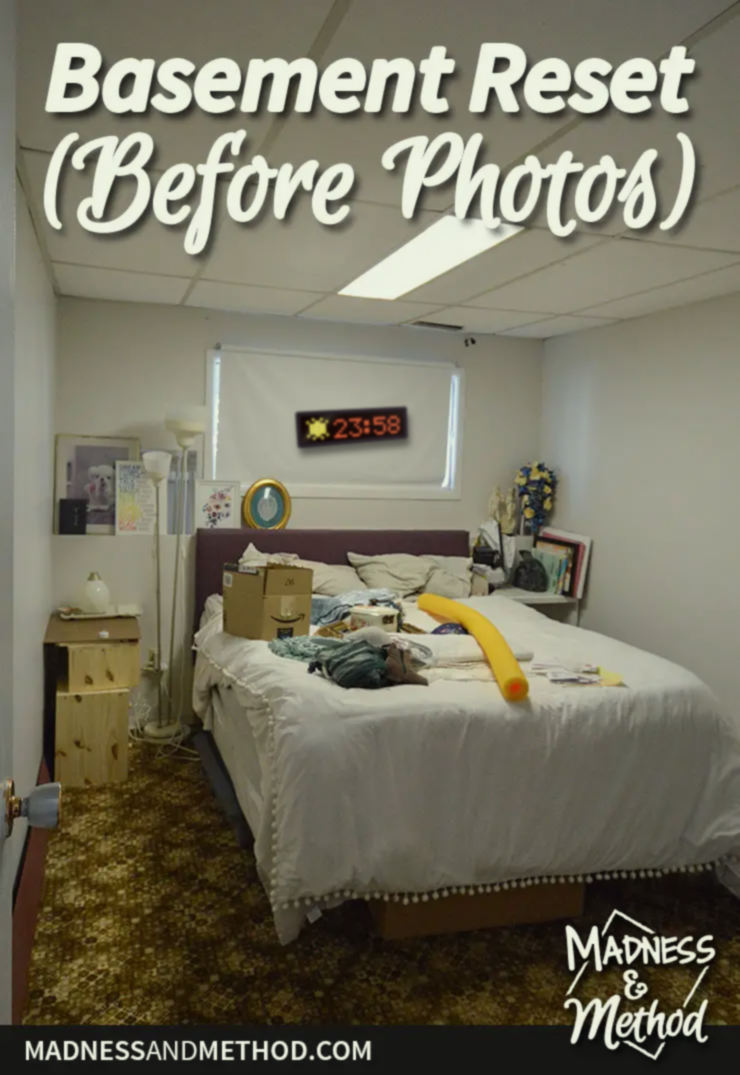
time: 23:58
